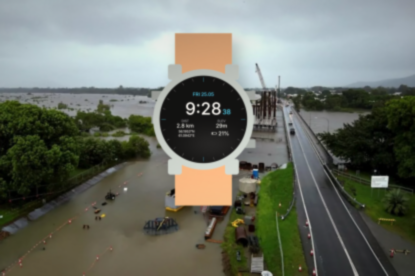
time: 9:28
